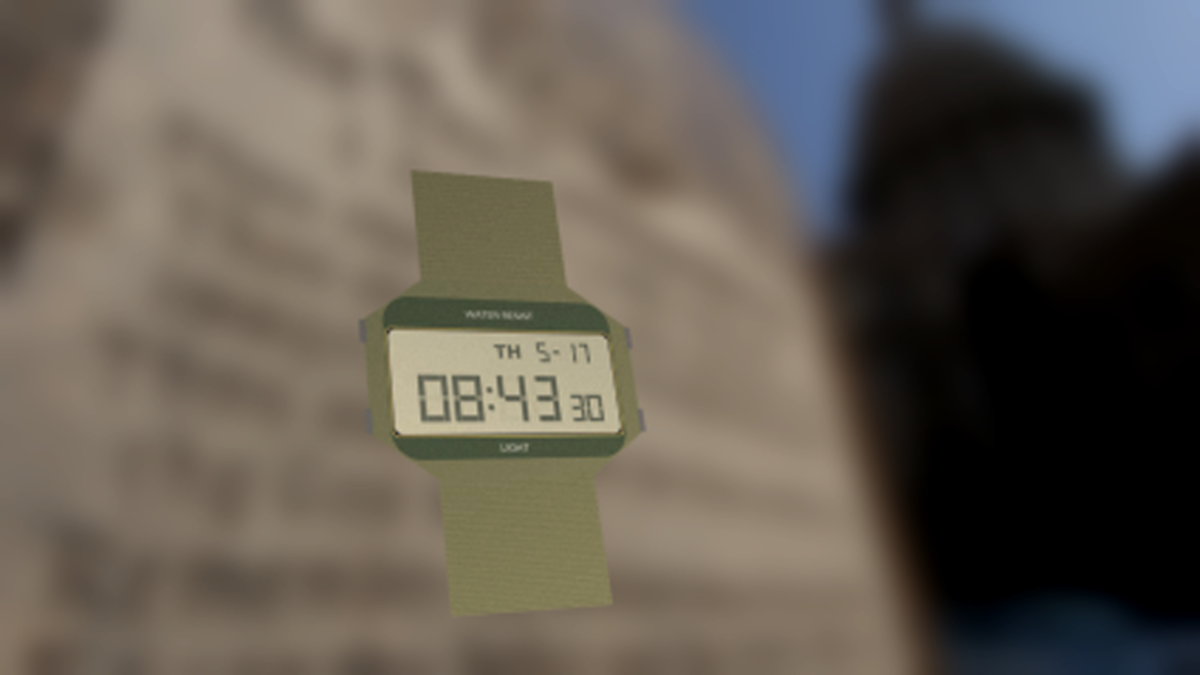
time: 8:43:30
